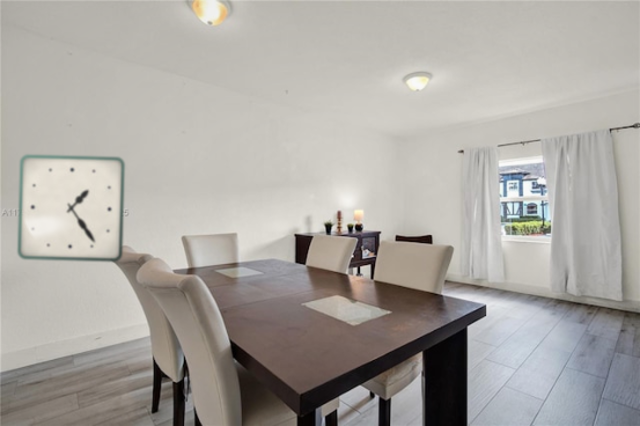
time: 1:24
